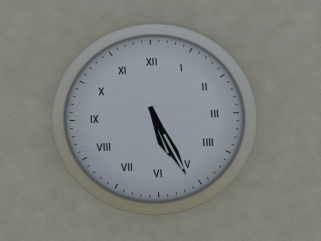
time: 5:26
